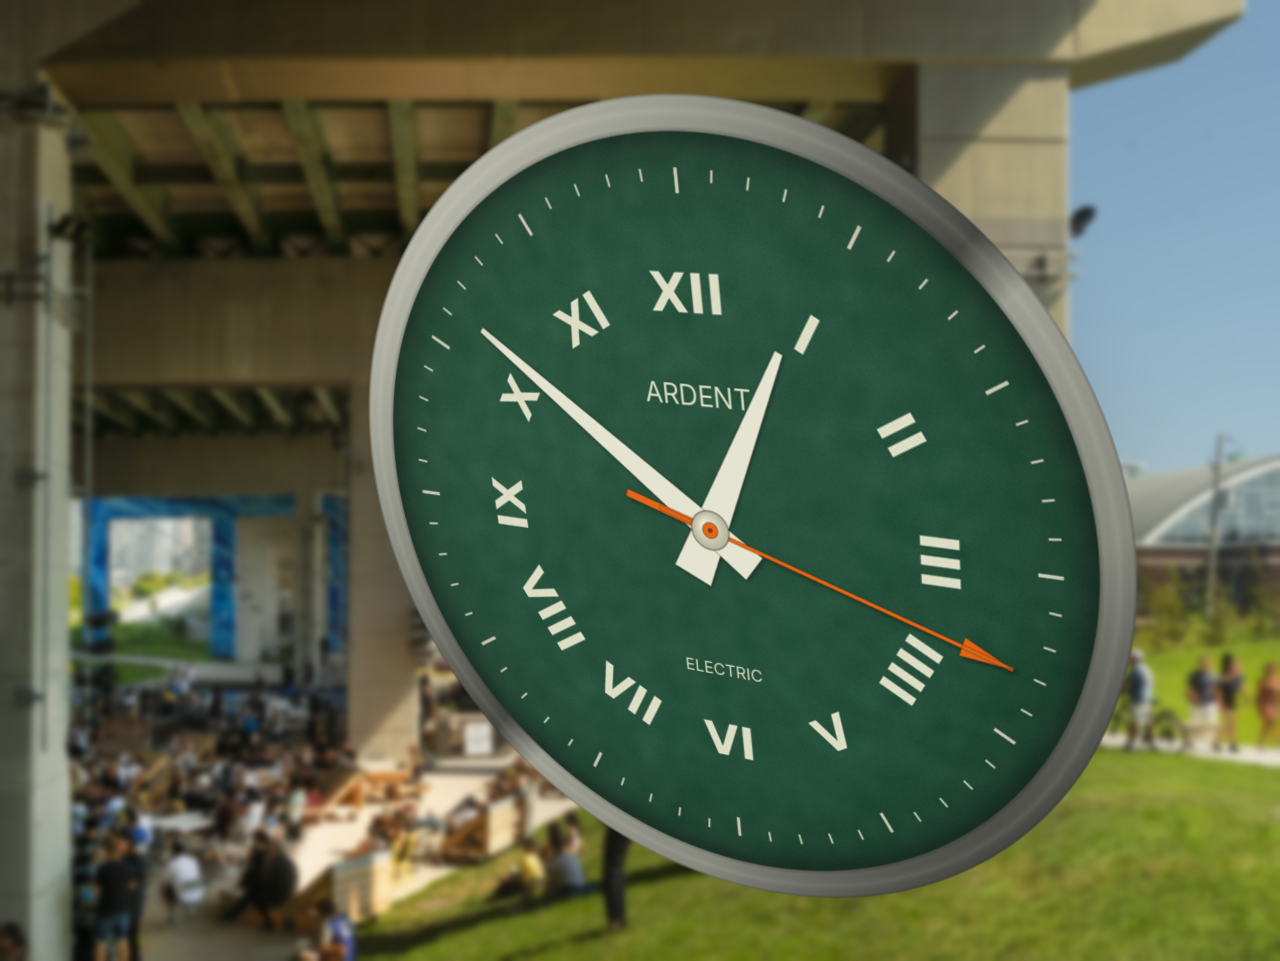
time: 12:51:18
